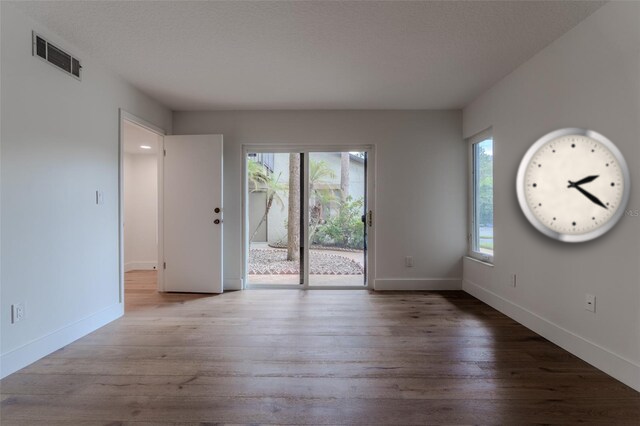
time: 2:21
